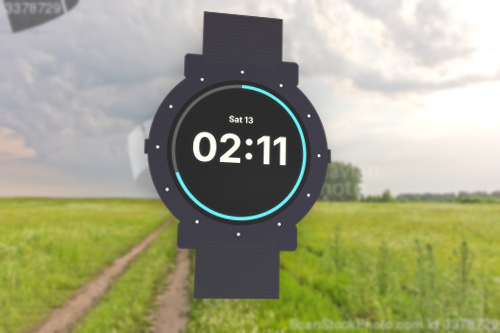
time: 2:11
